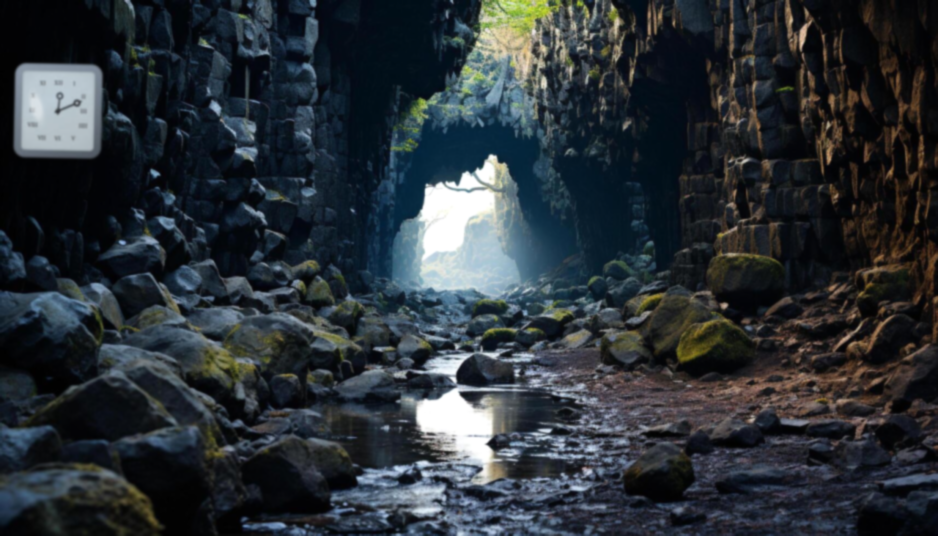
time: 12:11
